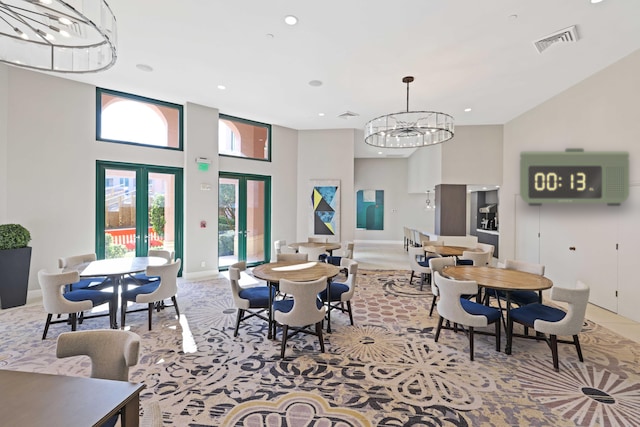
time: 0:13
